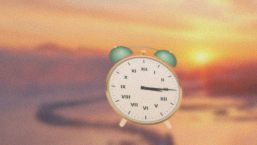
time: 3:15
